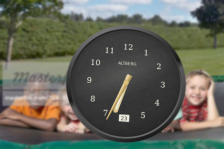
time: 6:34
